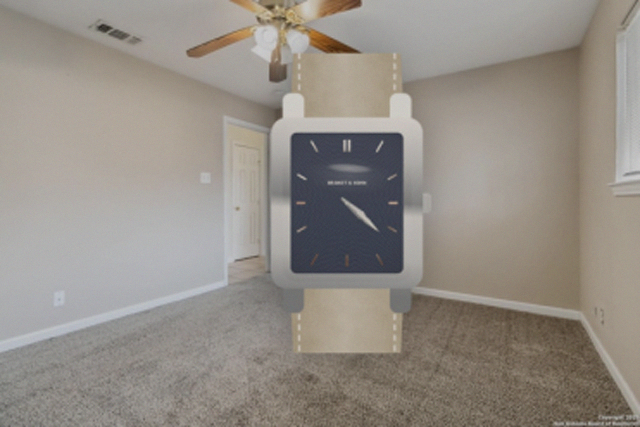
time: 4:22
